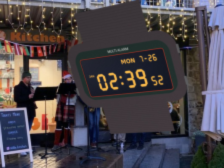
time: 2:39
